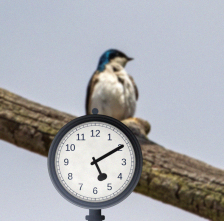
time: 5:10
